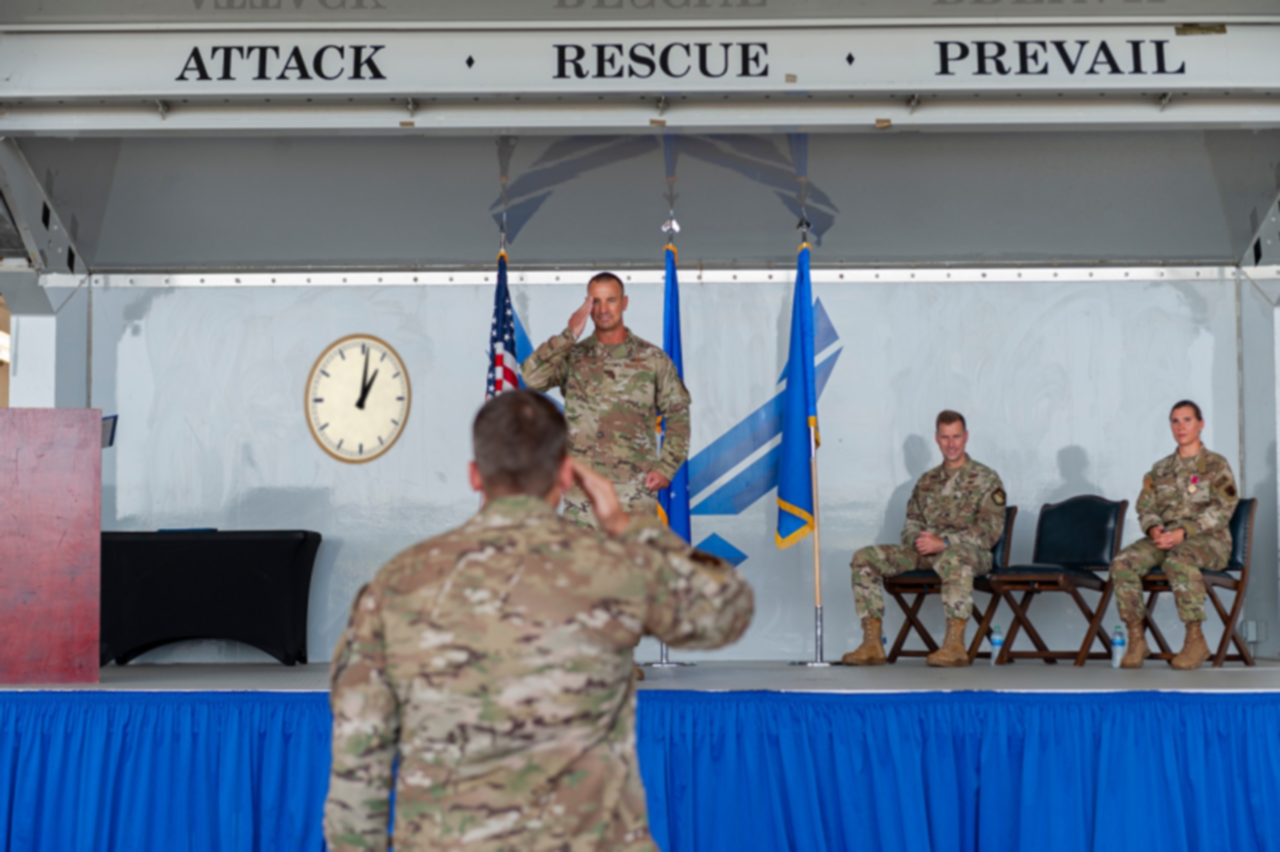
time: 1:01
